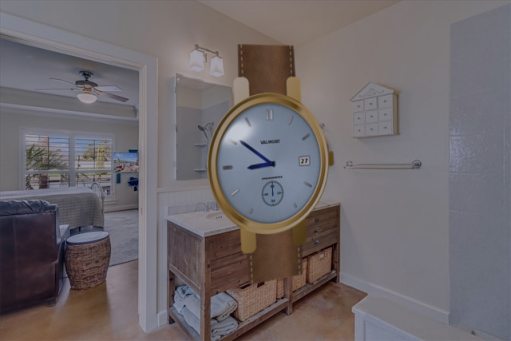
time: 8:51
